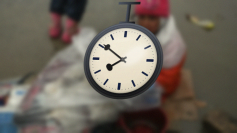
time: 7:51
